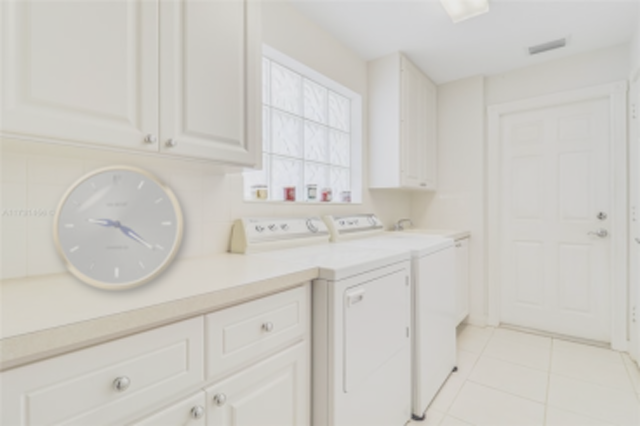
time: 9:21
